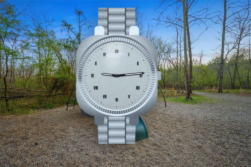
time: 9:14
